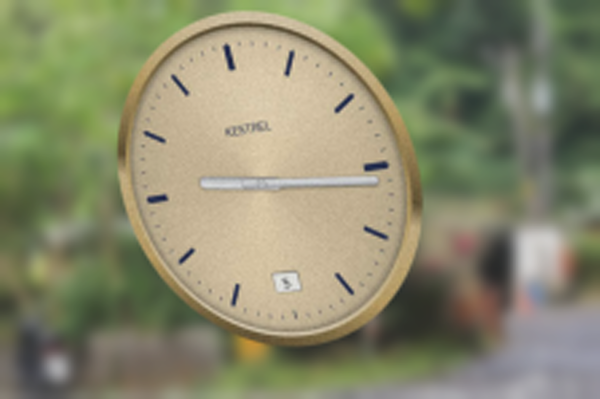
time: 9:16
